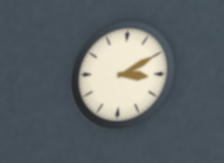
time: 3:10
